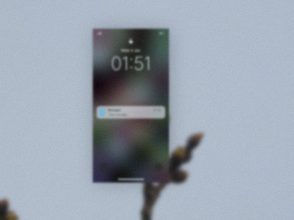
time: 1:51
